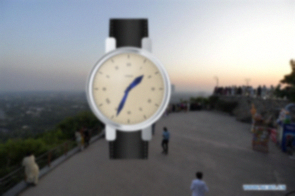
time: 1:34
